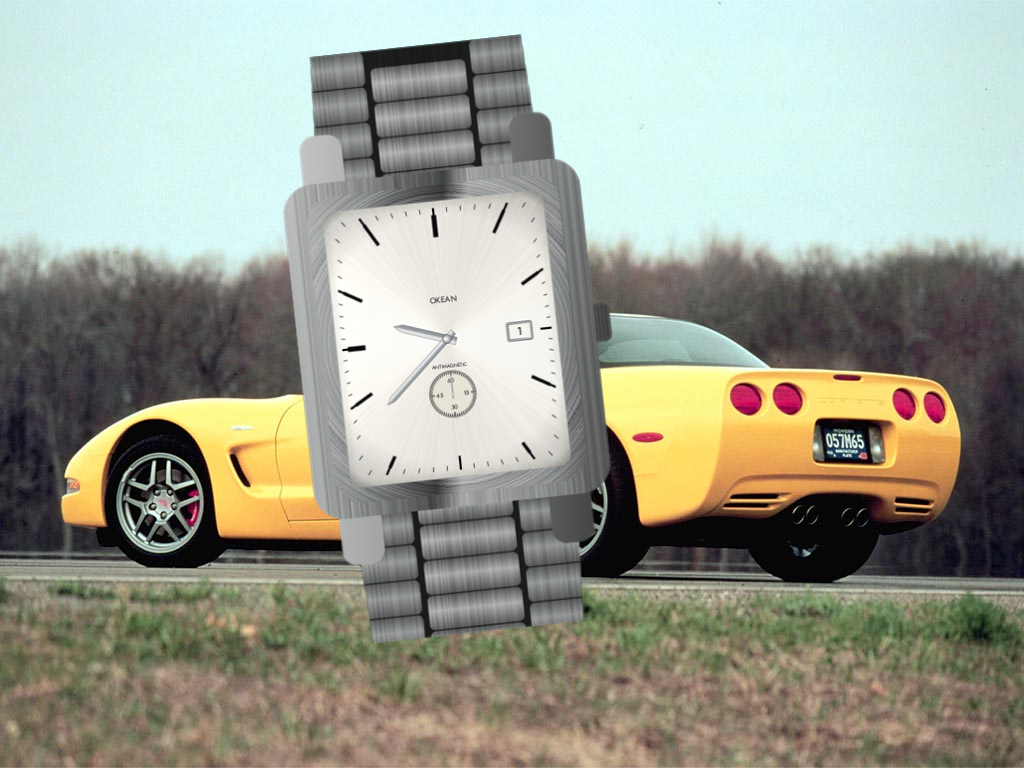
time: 9:38
